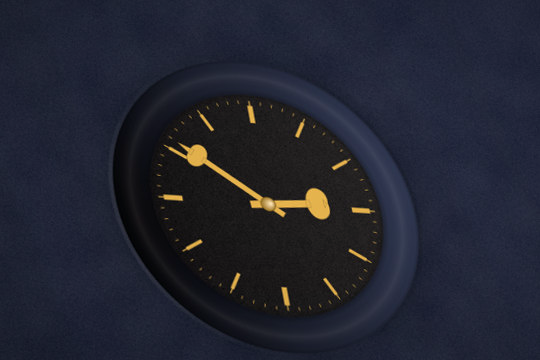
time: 2:51
